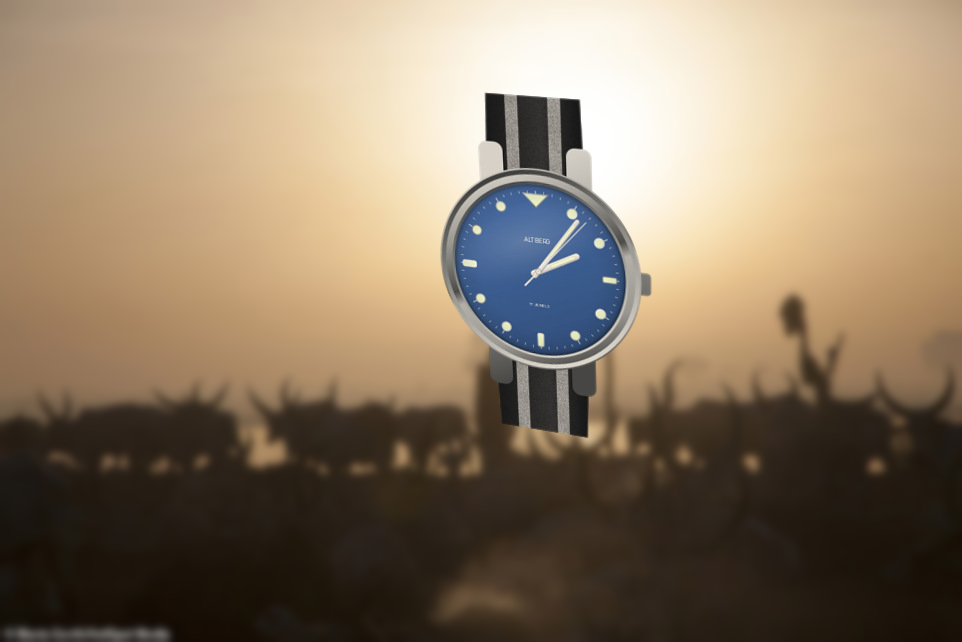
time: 2:06:07
